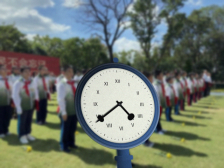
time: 4:39
